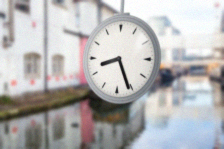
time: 8:26
